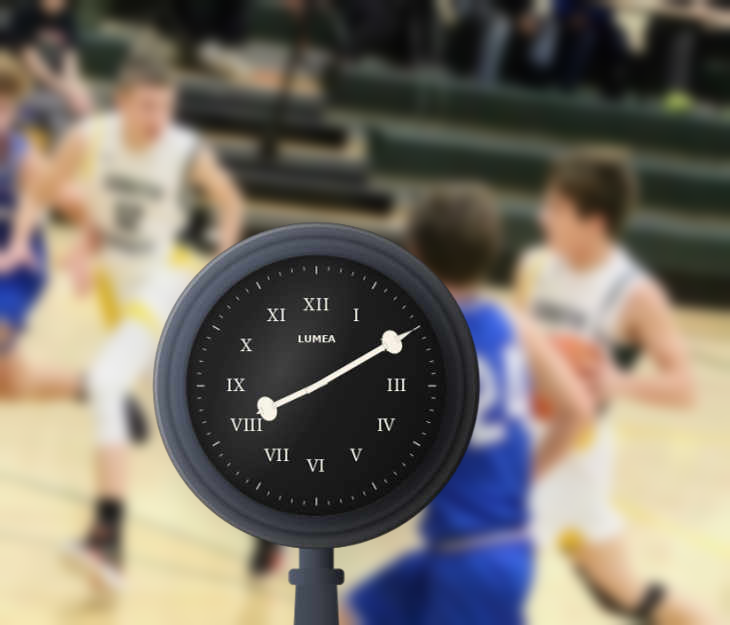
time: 8:10
